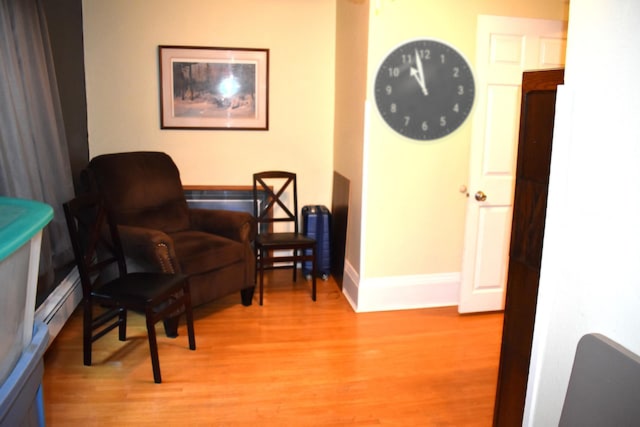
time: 10:58
